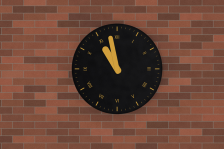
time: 10:58
